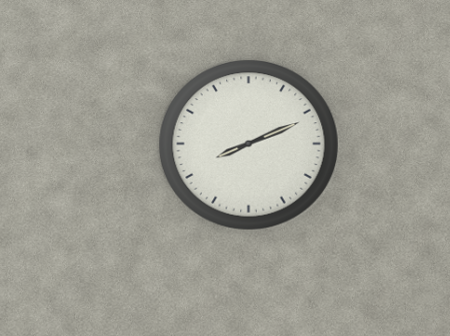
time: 8:11
